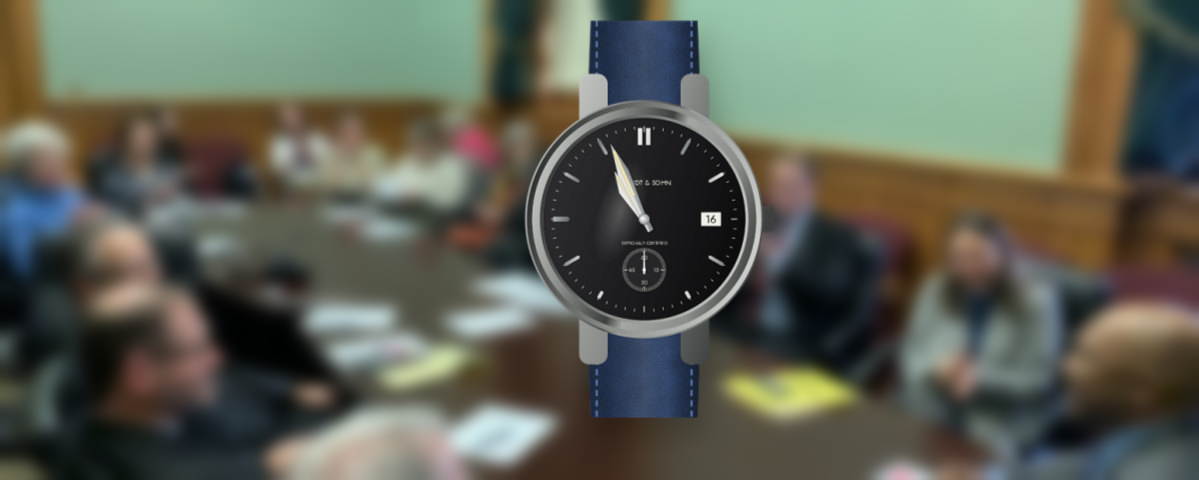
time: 10:56
